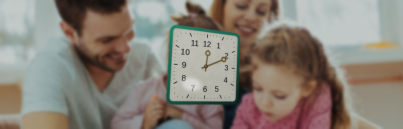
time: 12:11
